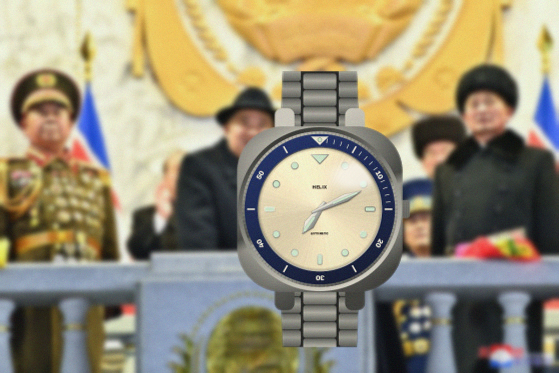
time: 7:11
